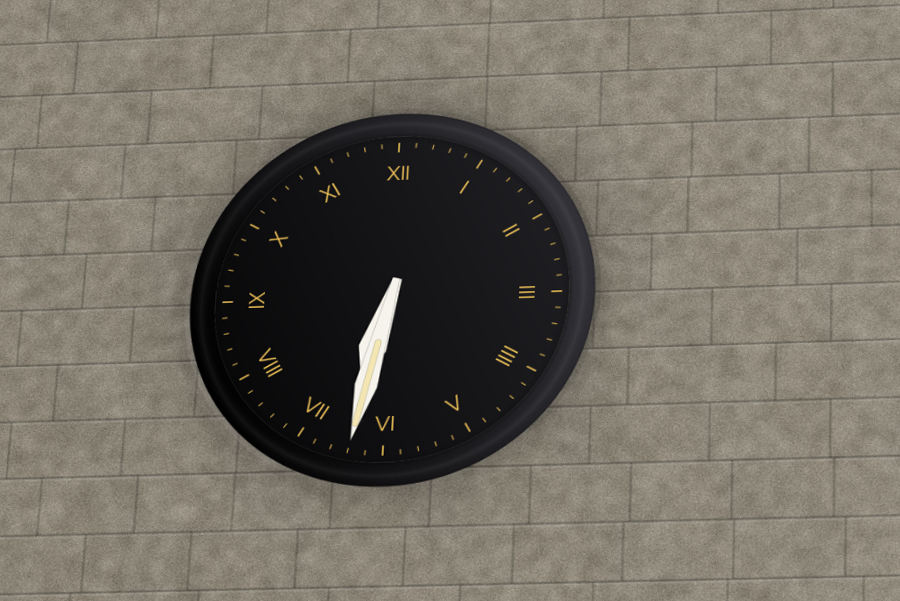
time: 6:32
